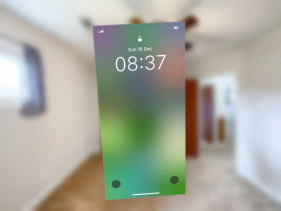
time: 8:37
